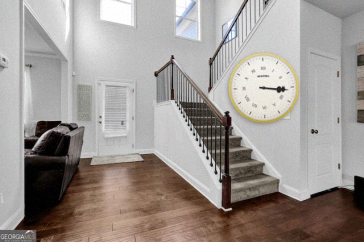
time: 3:16
